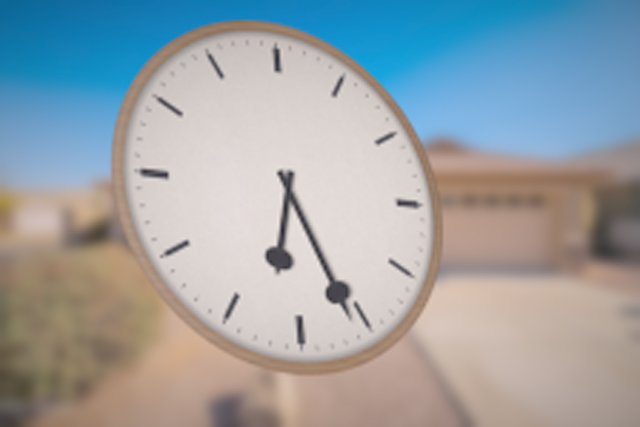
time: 6:26
